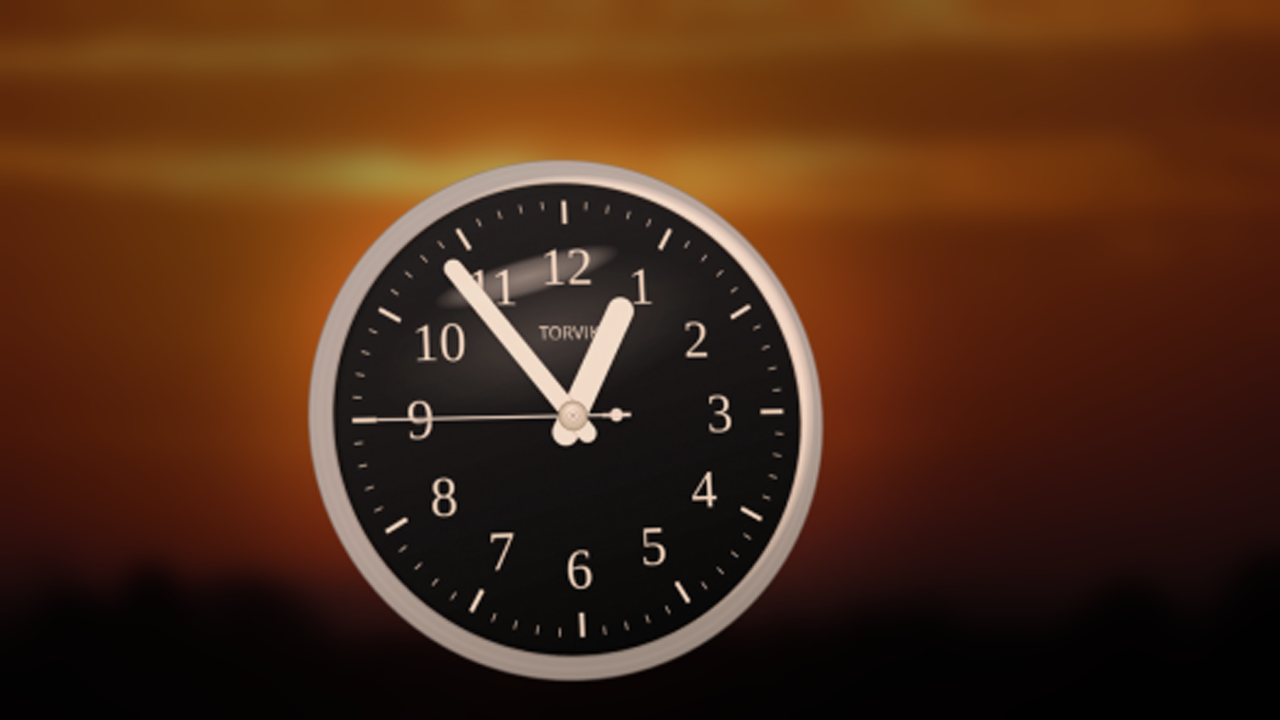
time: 12:53:45
